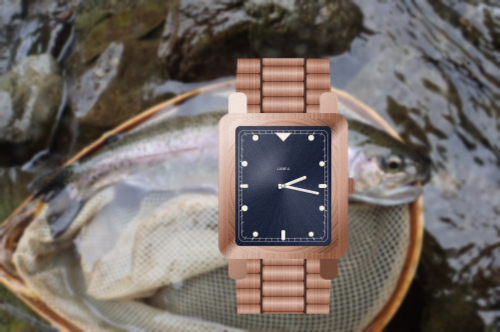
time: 2:17
